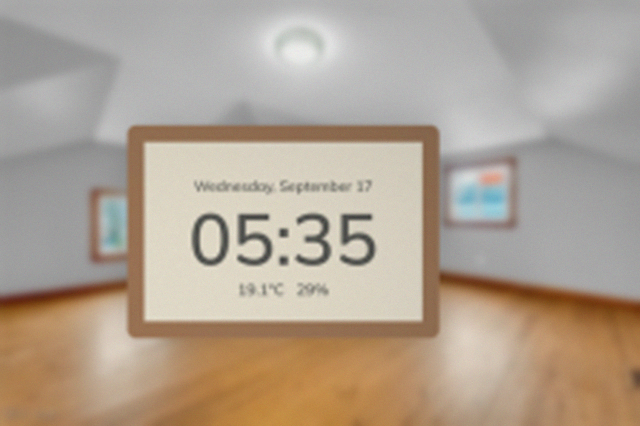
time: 5:35
